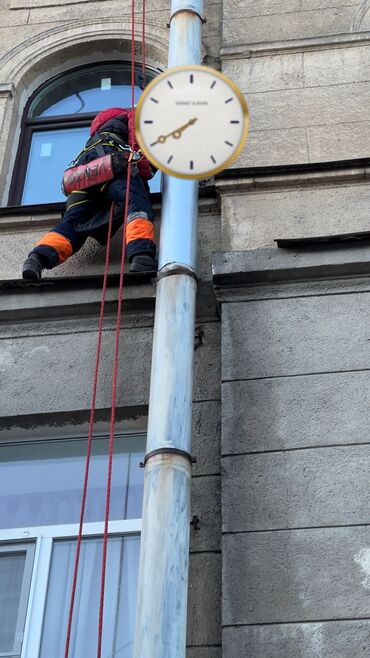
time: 7:40
